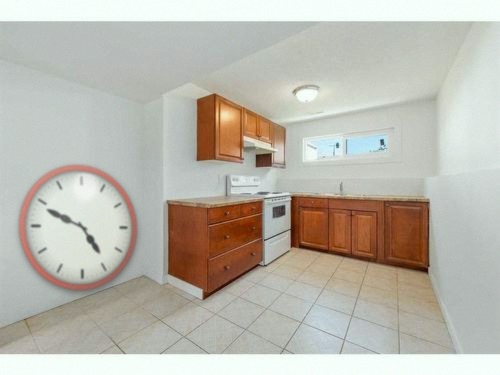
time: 4:49
